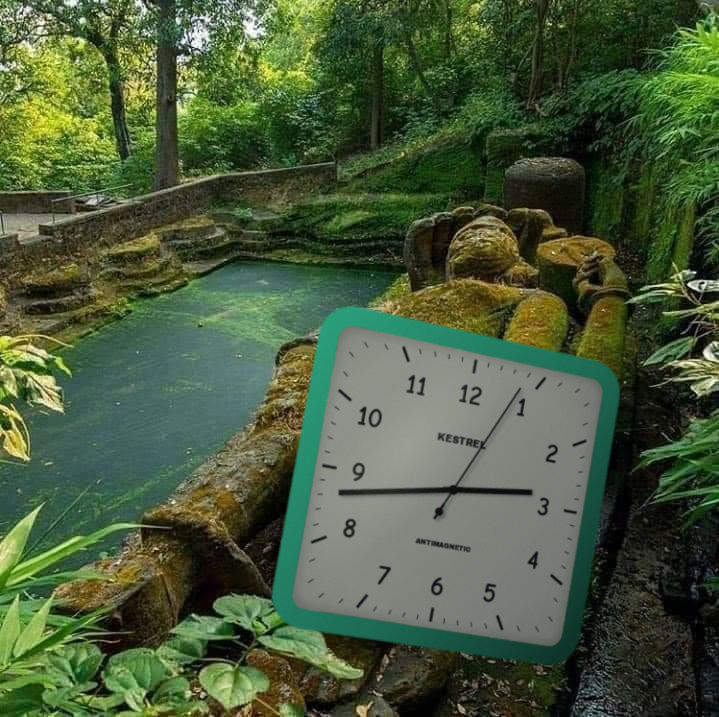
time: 2:43:04
